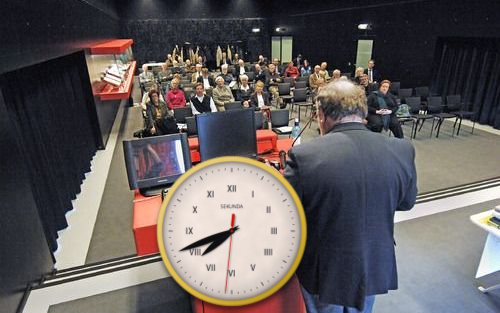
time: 7:41:31
